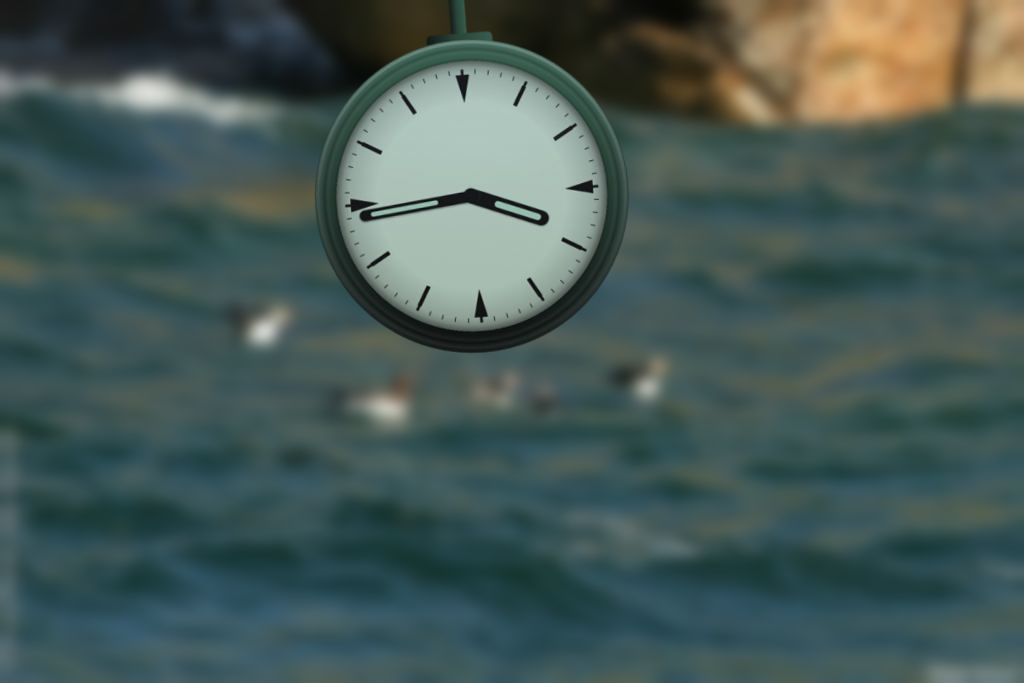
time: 3:44
